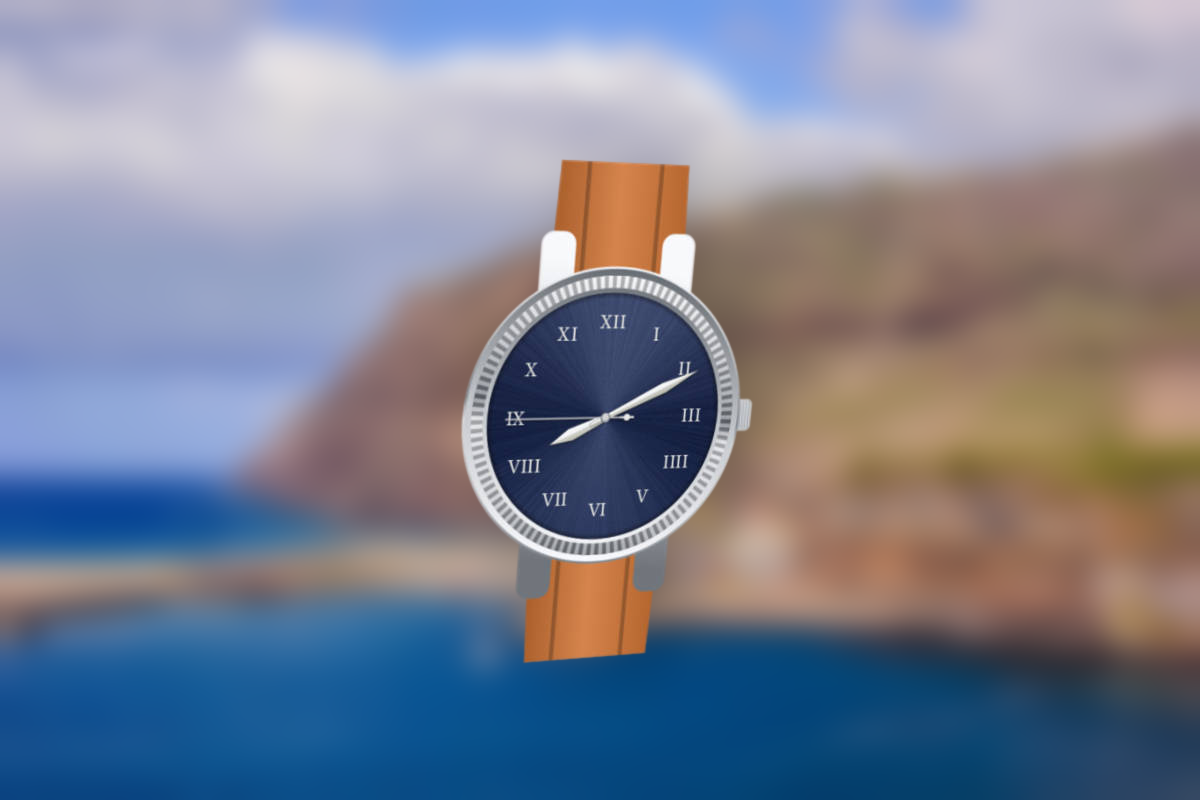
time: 8:10:45
